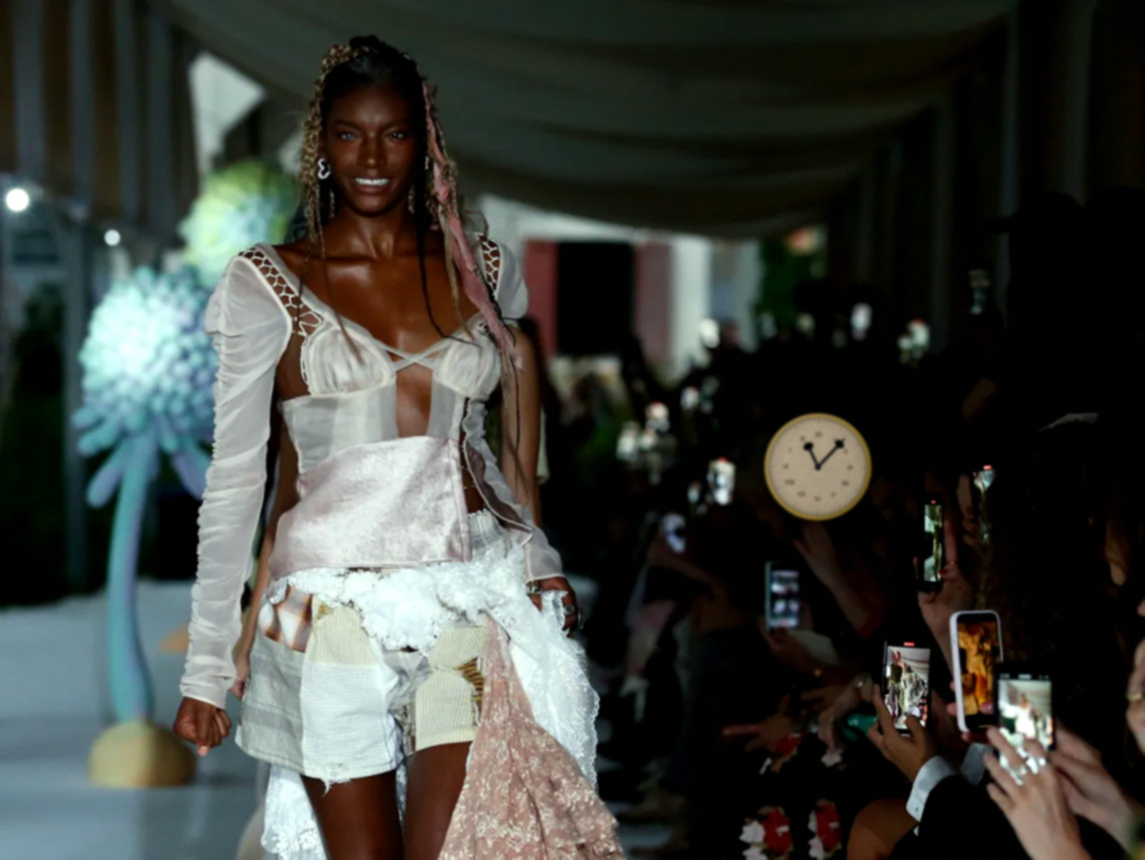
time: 11:07
